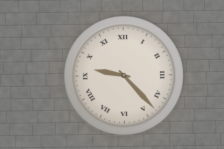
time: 9:23
